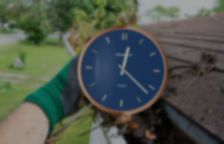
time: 12:22
